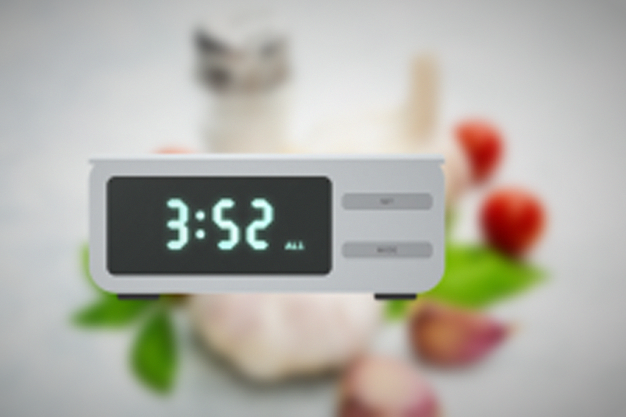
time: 3:52
